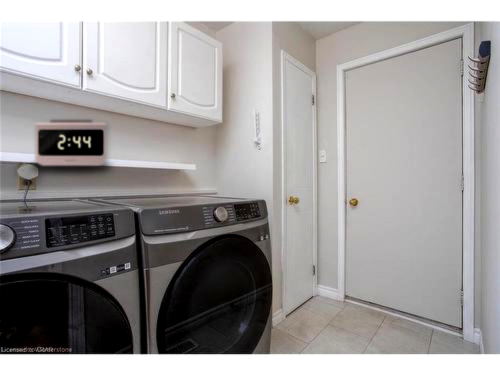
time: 2:44
